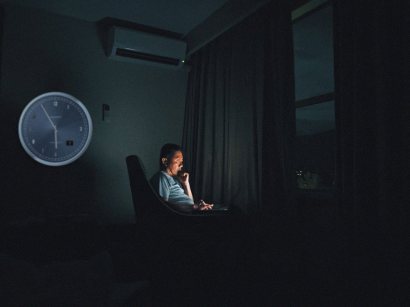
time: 5:55
